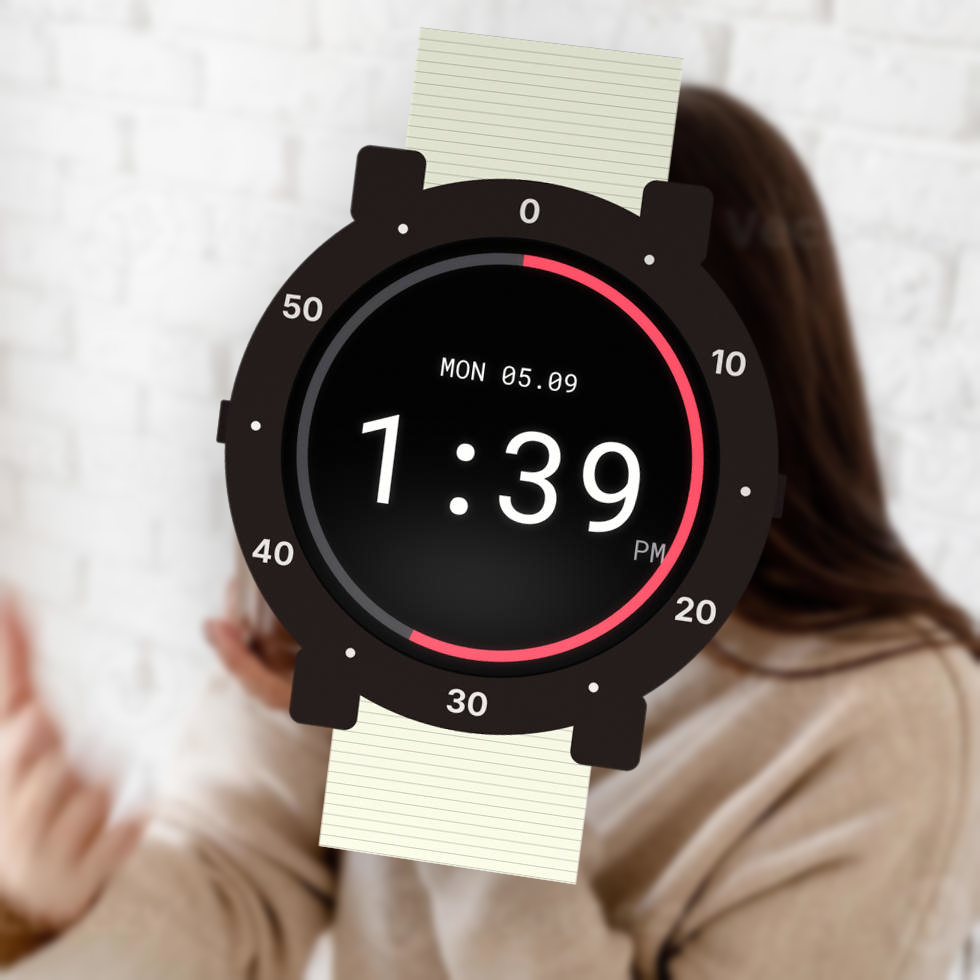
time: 1:39
